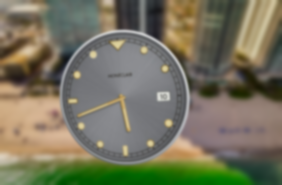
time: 5:42
